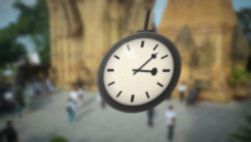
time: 3:07
